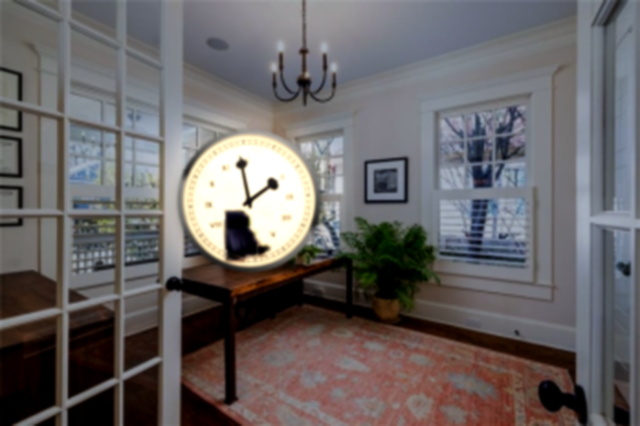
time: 1:59
